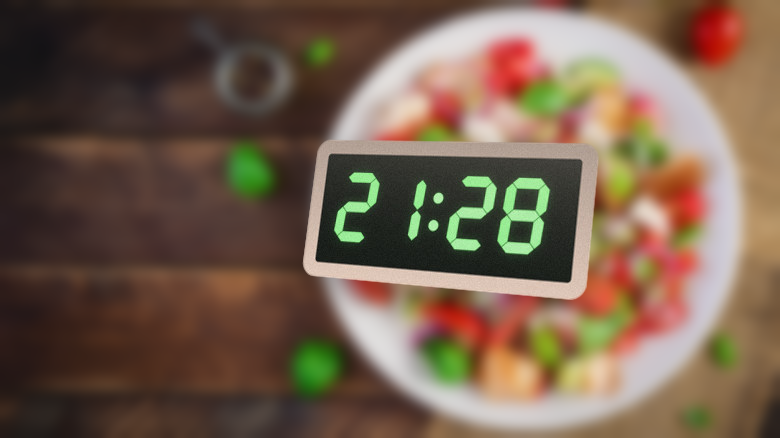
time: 21:28
